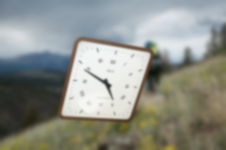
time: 4:49
